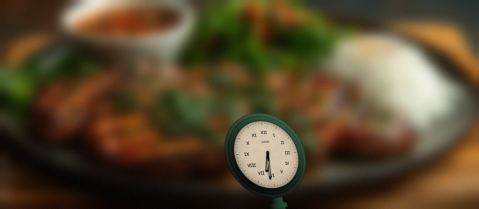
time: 6:31
